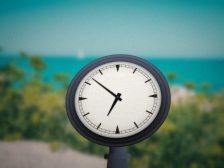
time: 6:52
